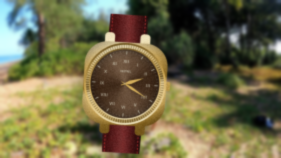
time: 2:20
